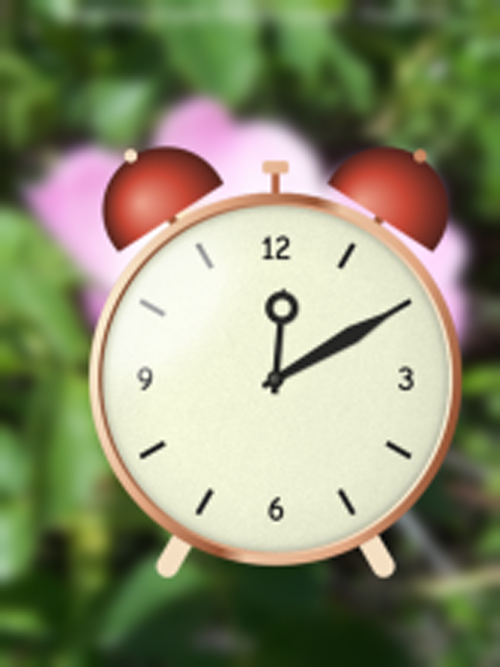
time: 12:10
